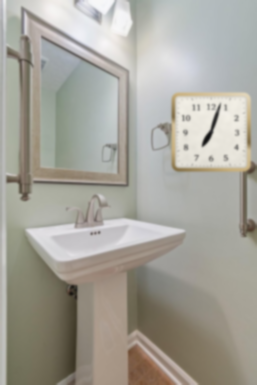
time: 7:03
